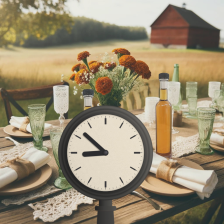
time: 8:52
